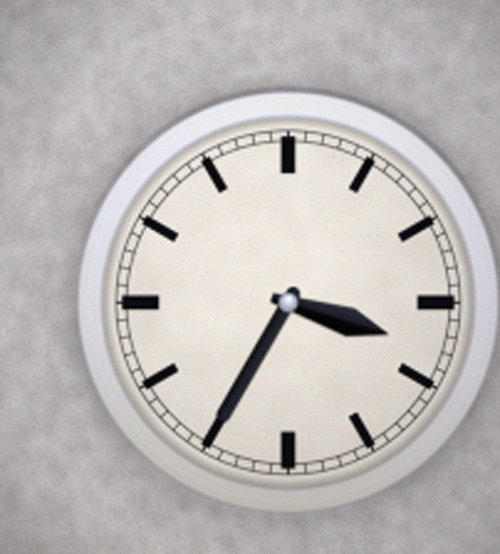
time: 3:35
